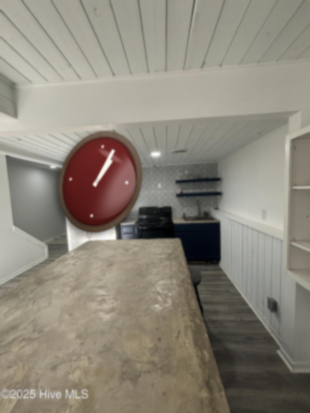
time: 1:04
